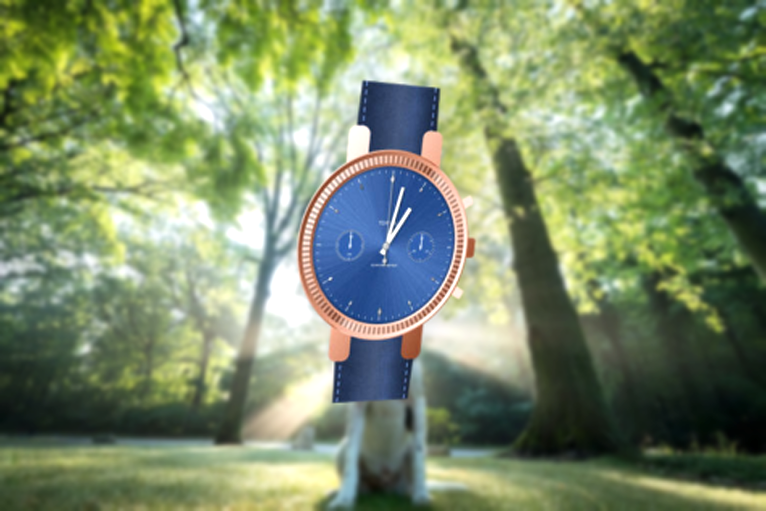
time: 1:02
